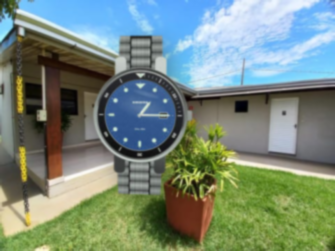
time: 1:15
